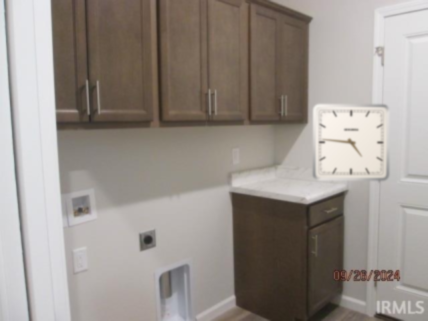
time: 4:46
